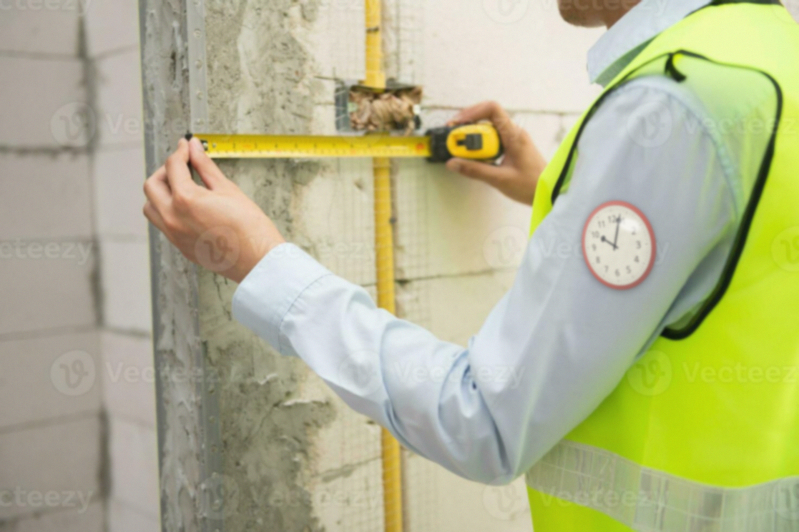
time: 10:03
